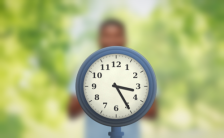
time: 3:25
